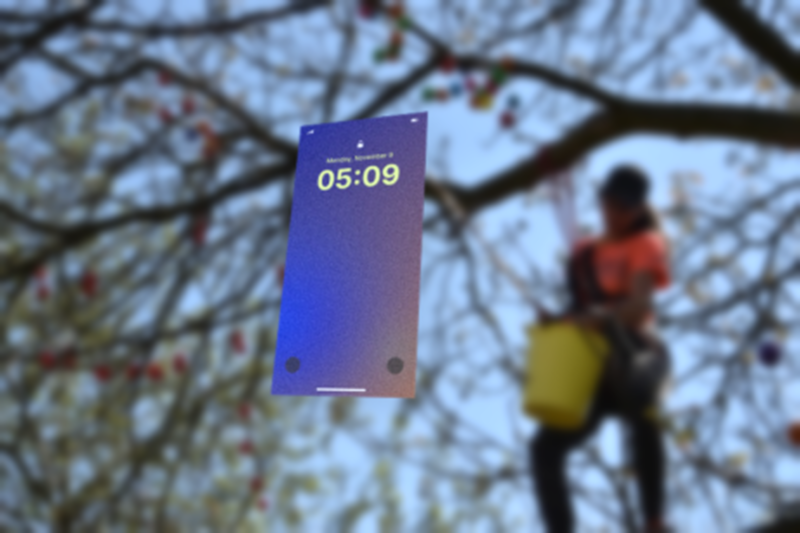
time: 5:09
